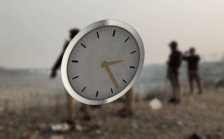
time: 2:23
